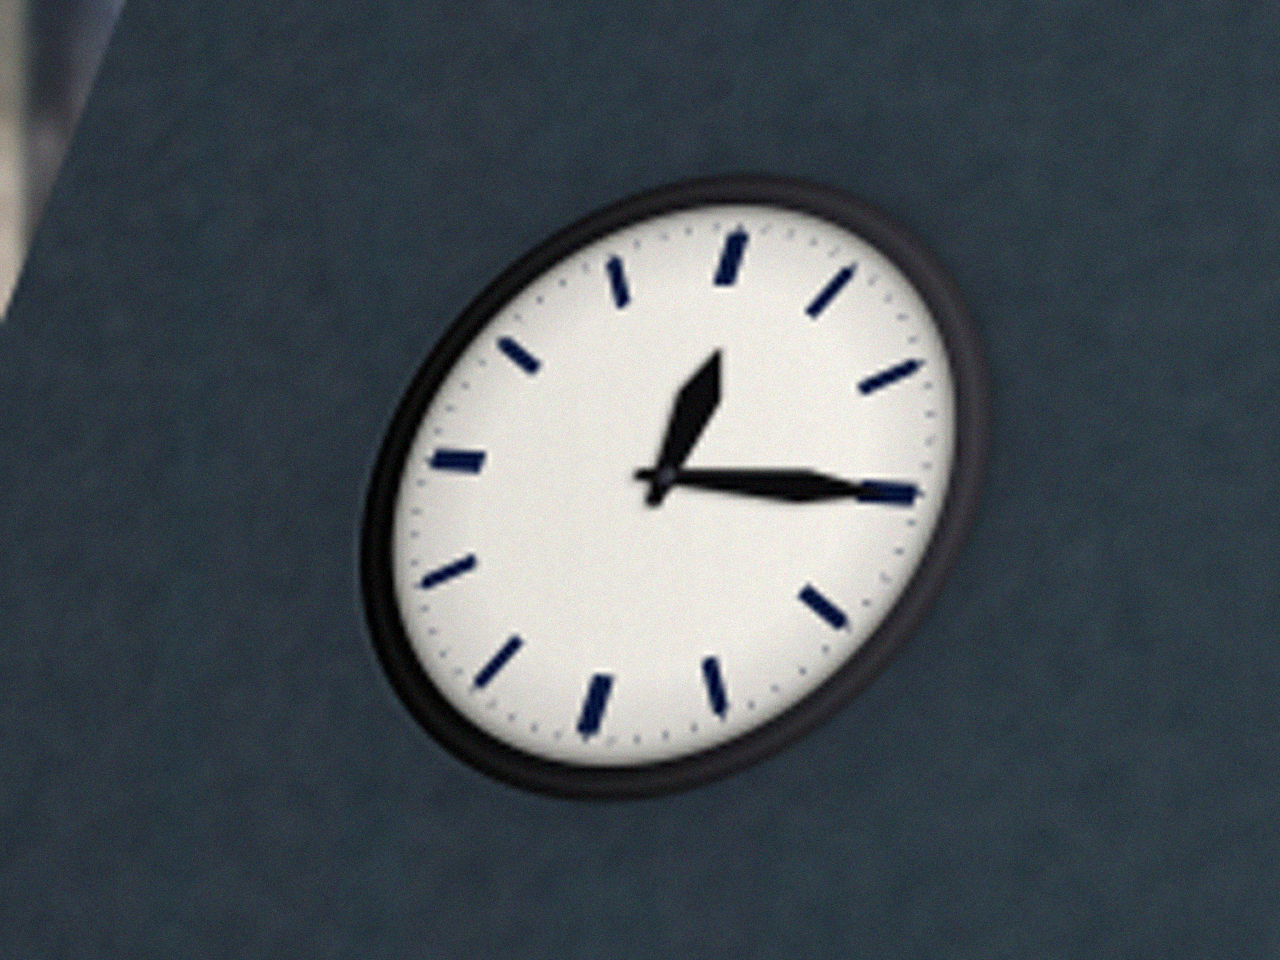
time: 12:15
